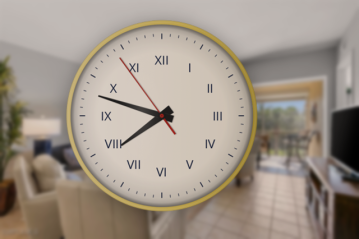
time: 7:47:54
